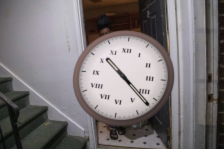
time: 10:22
